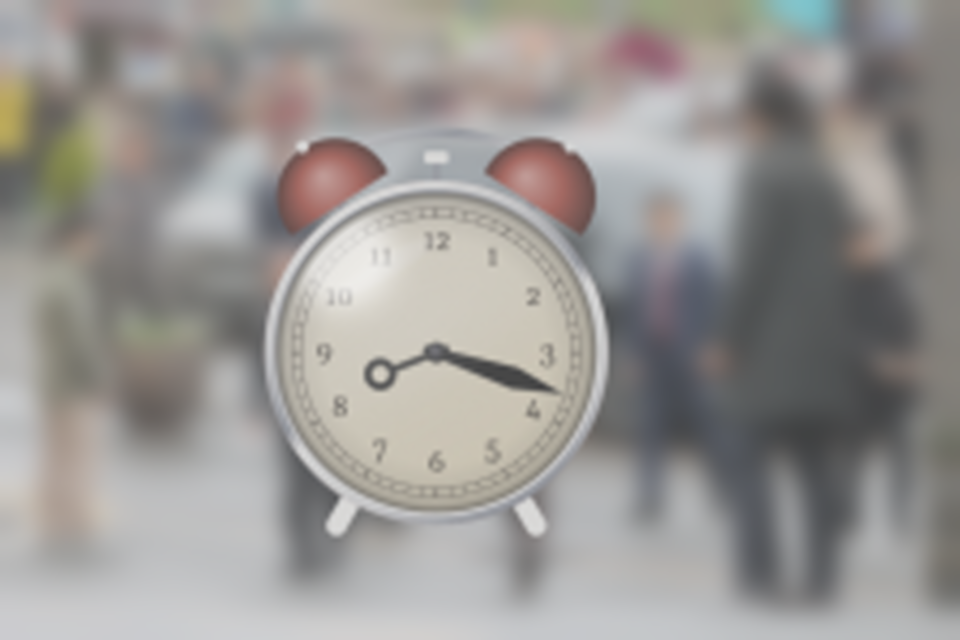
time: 8:18
